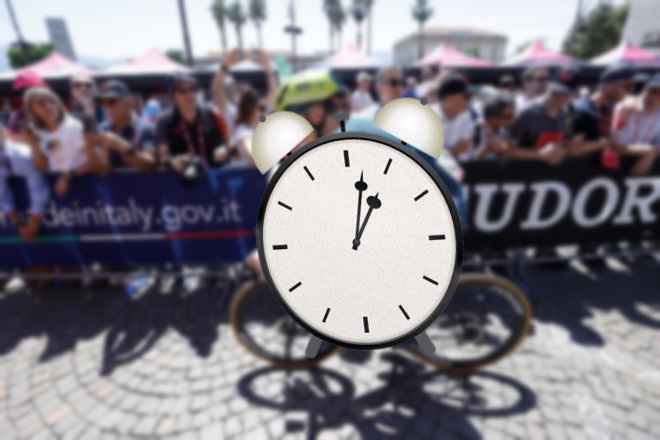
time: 1:02
